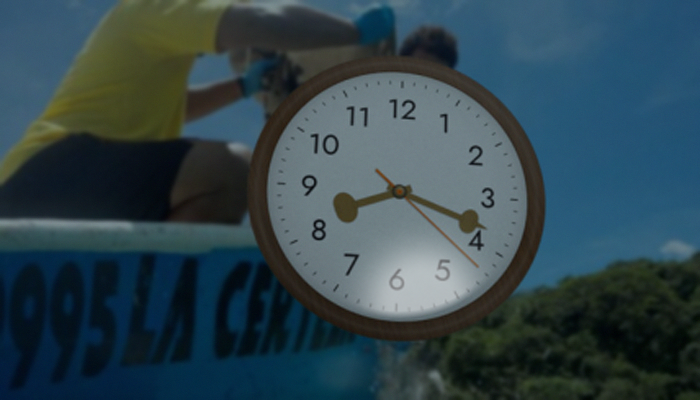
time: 8:18:22
